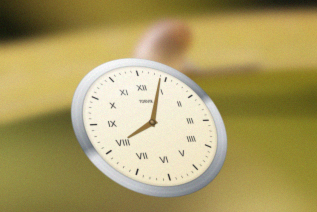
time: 8:04
